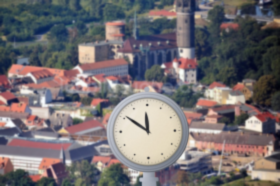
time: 11:51
